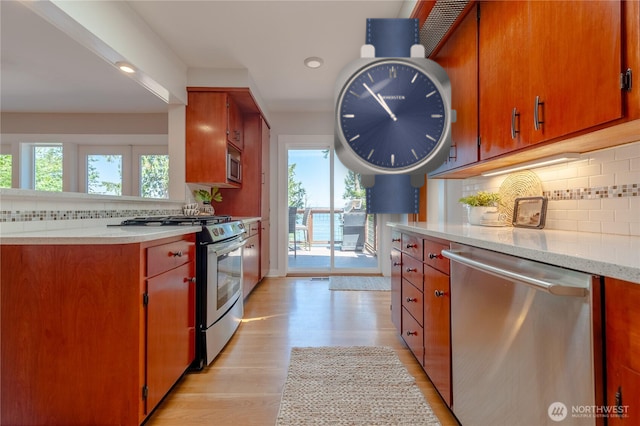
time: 10:53
